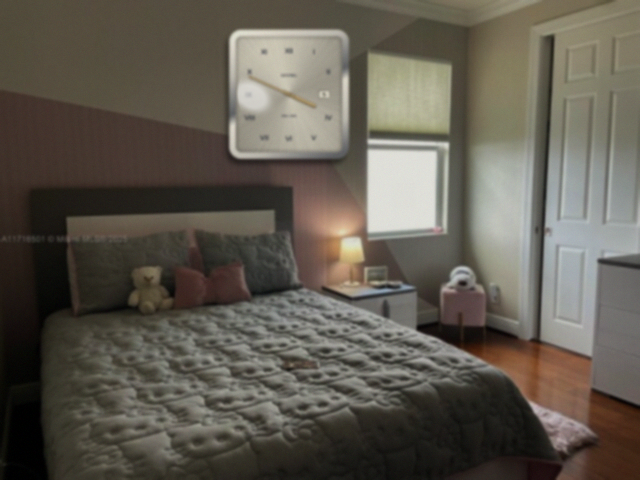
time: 3:49
